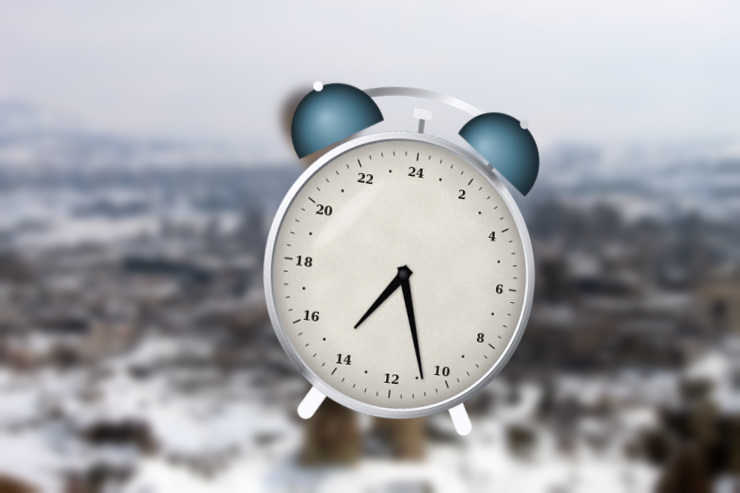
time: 14:27
